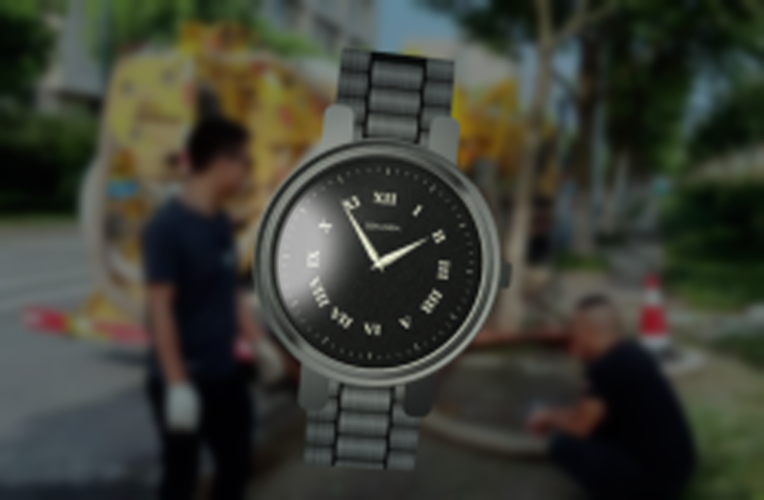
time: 1:54
